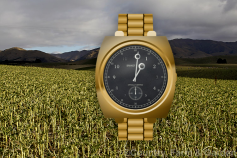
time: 1:01
